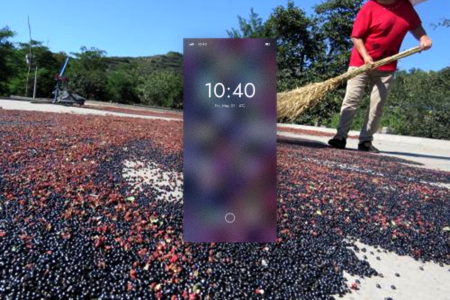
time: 10:40
